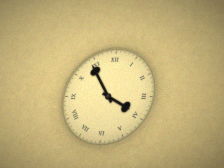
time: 3:54
